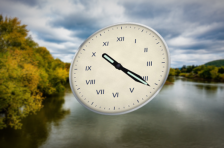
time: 10:21
